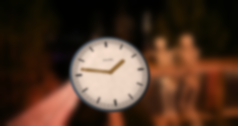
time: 1:47
